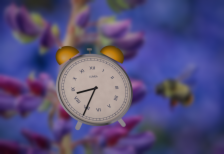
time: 8:35
